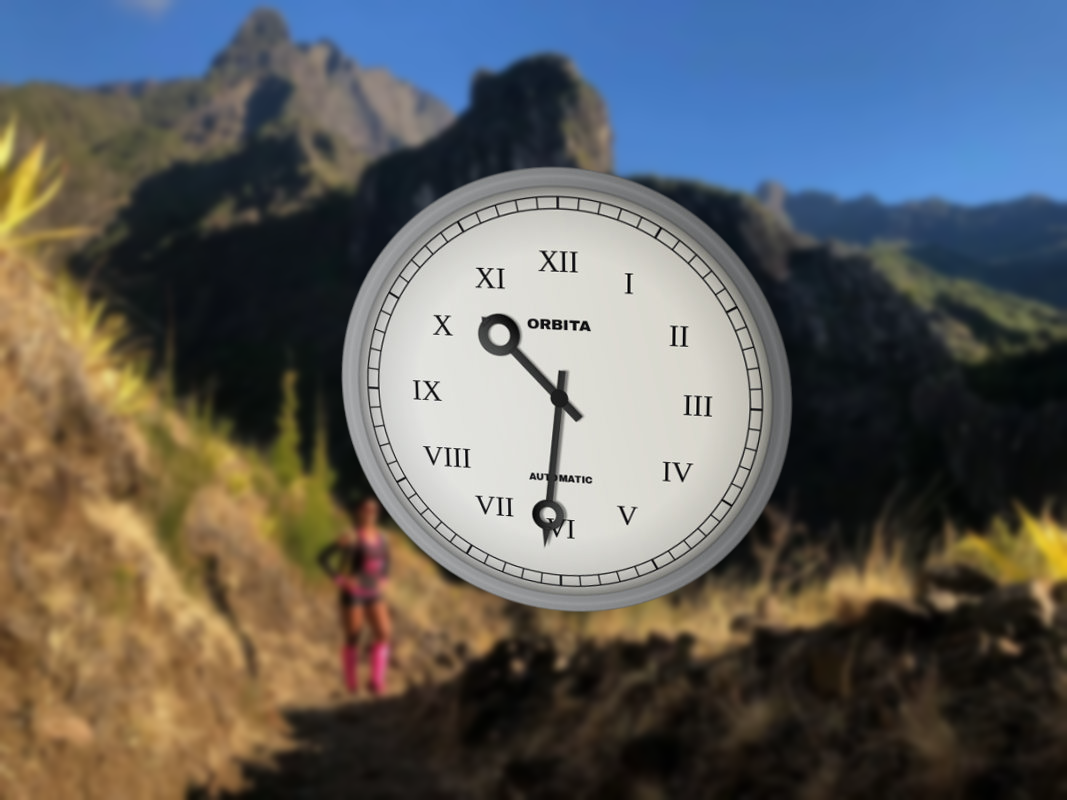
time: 10:31
